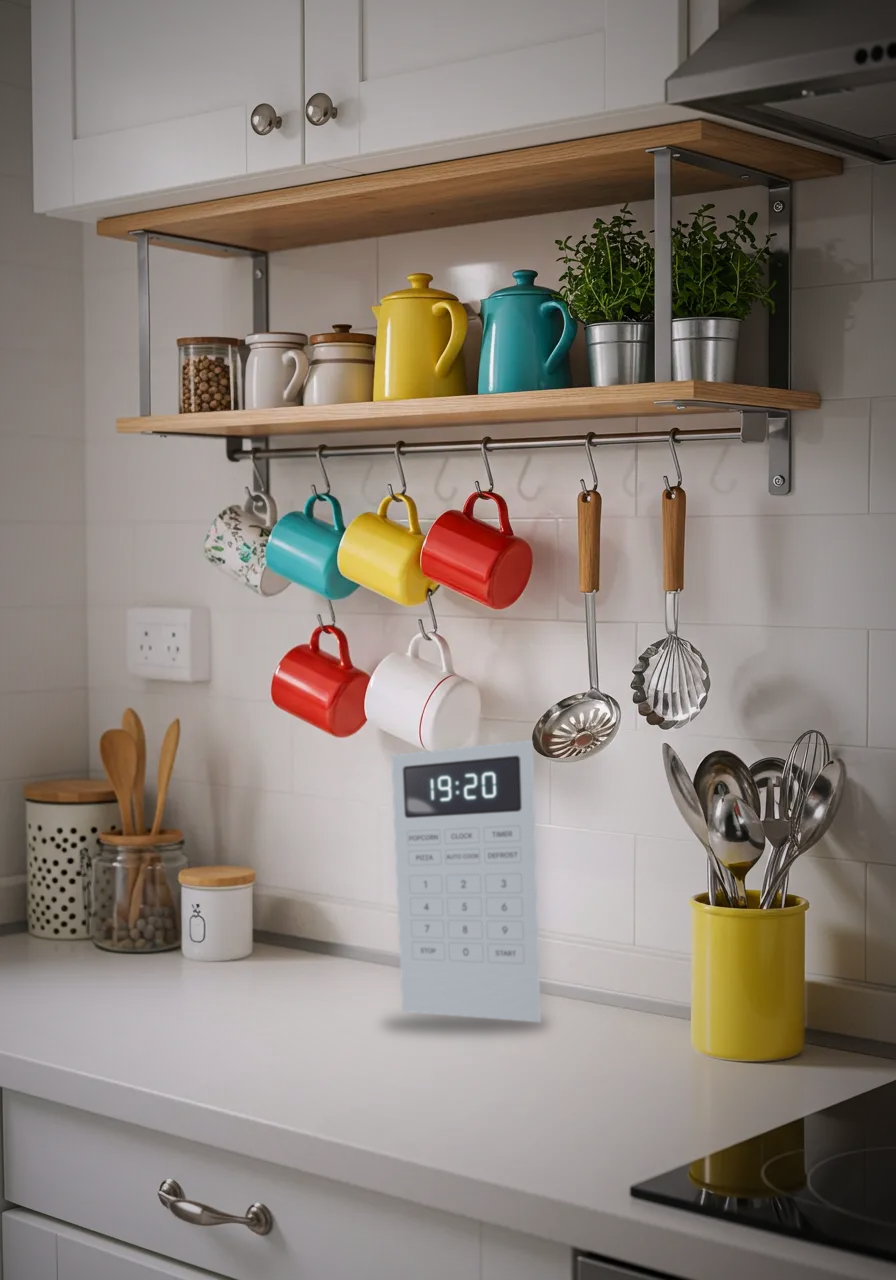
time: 19:20
